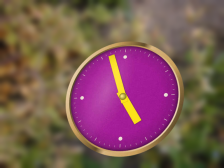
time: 4:57
